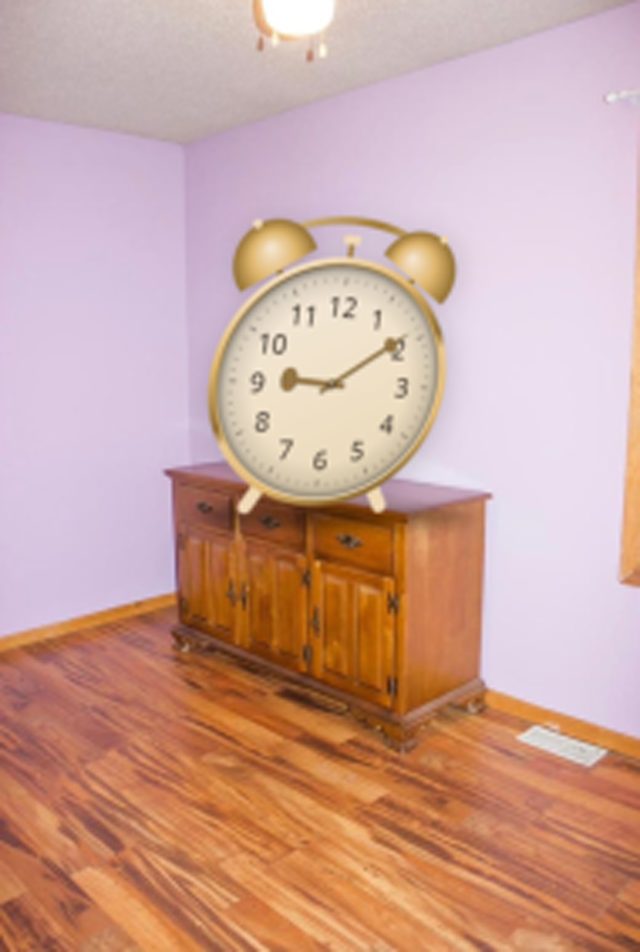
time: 9:09
